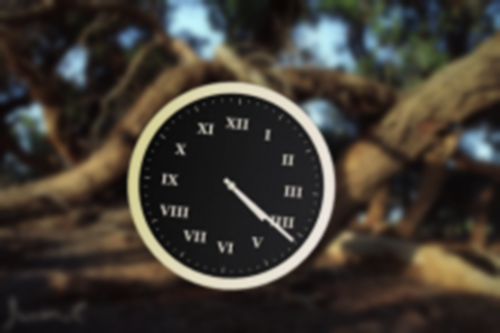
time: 4:21
